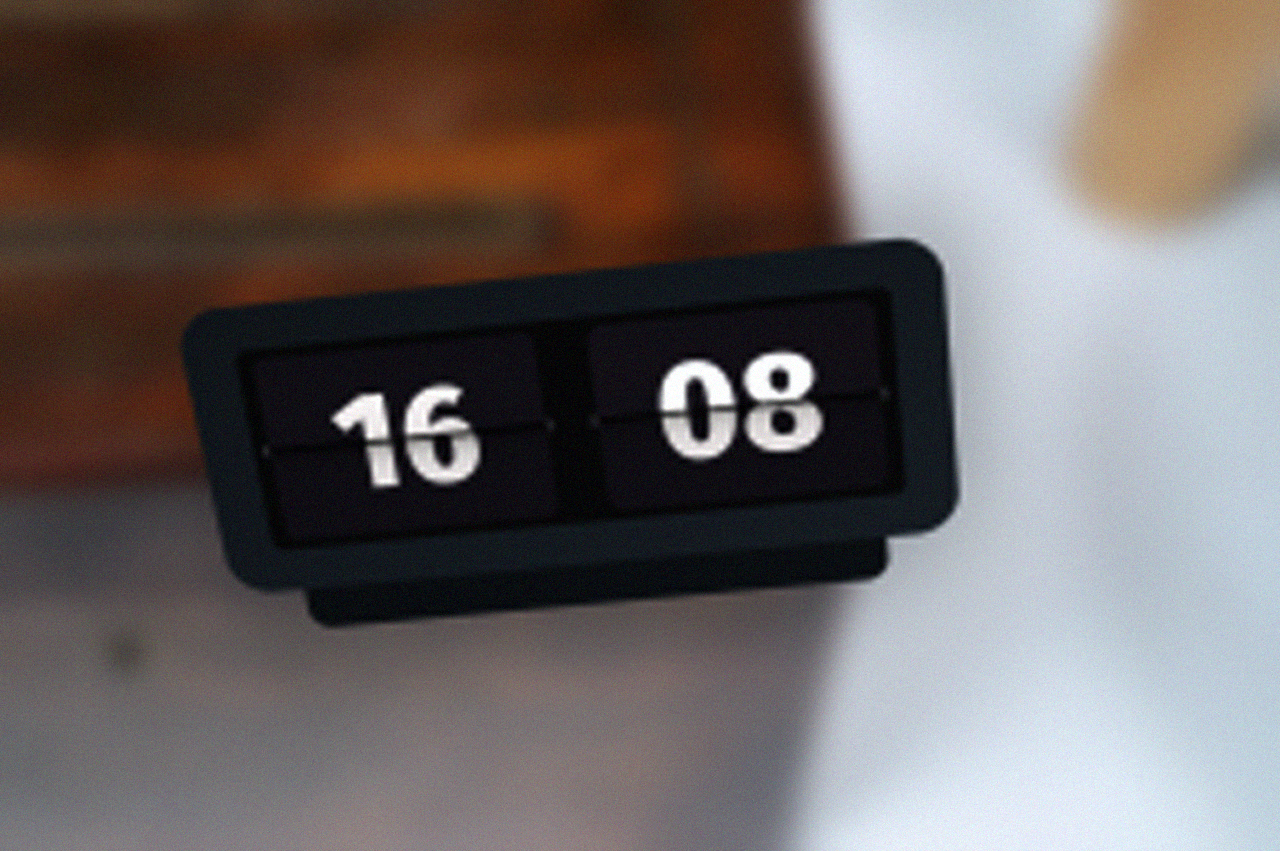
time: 16:08
